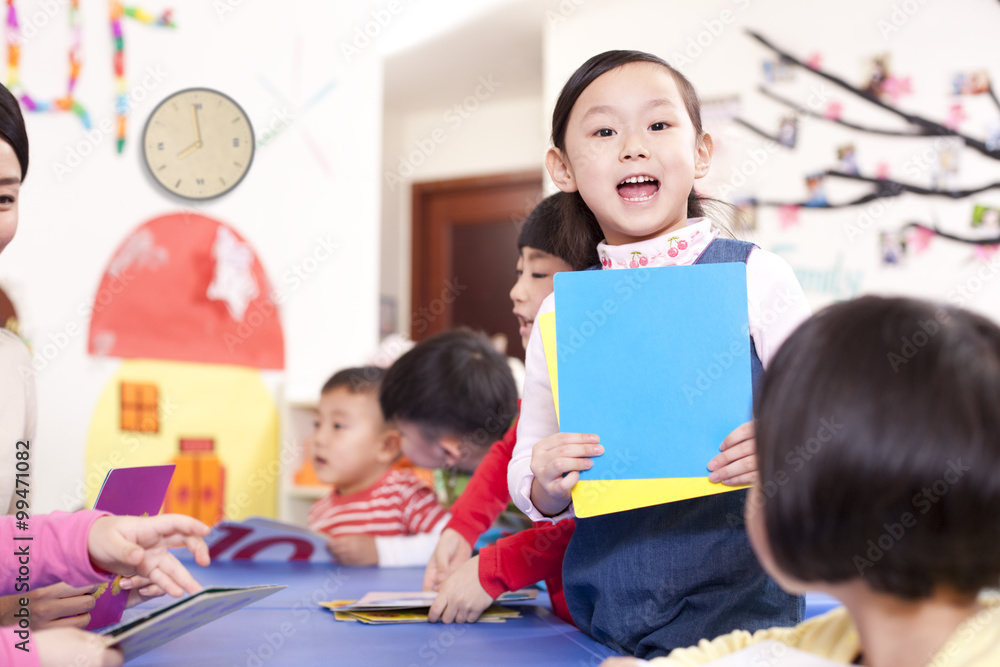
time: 7:59
